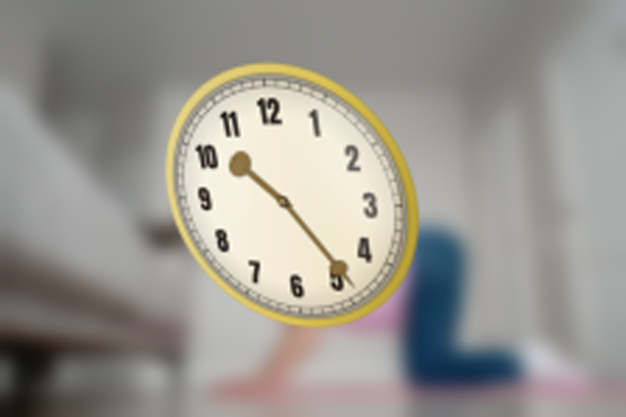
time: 10:24
